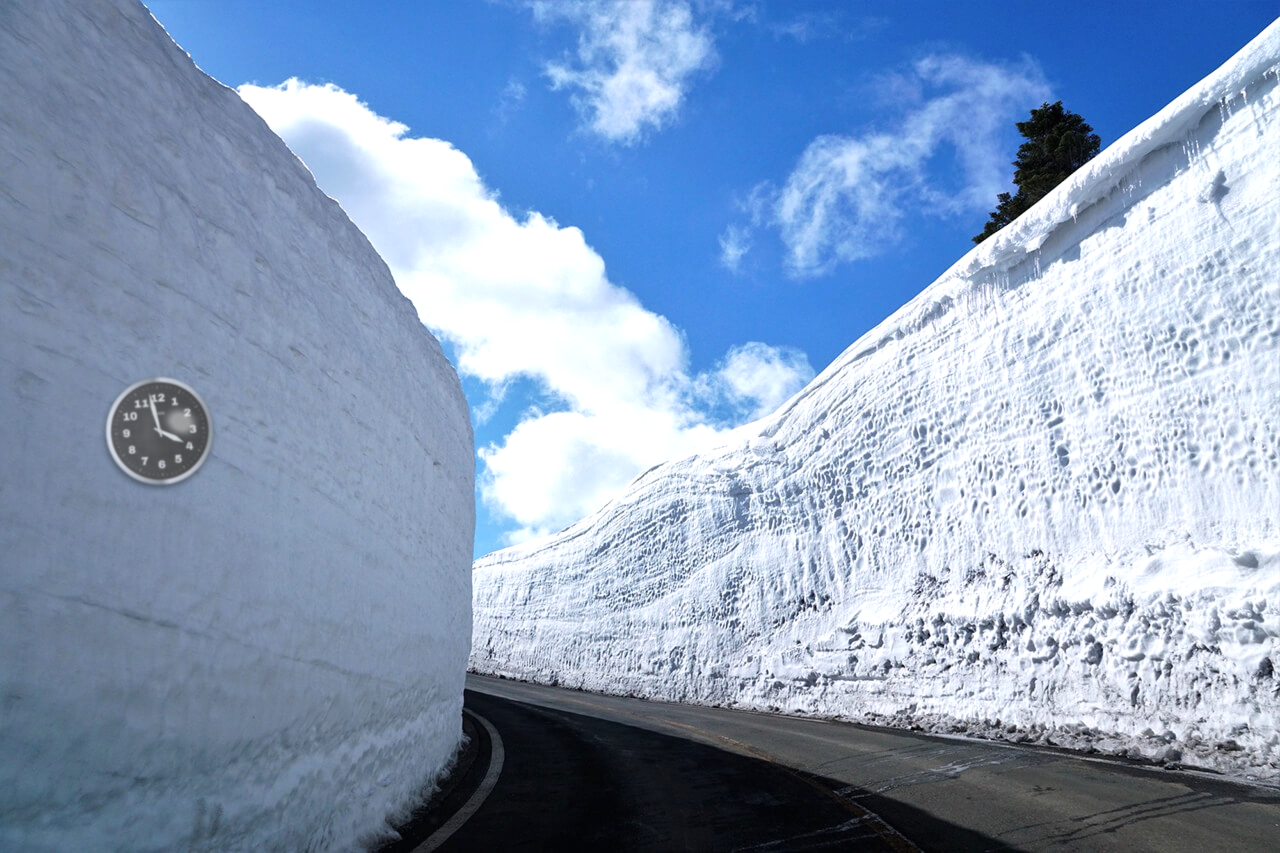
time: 3:58
